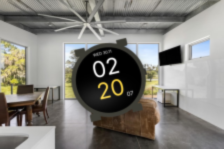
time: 2:20
